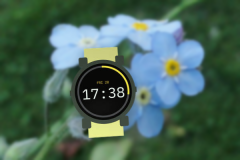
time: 17:38
